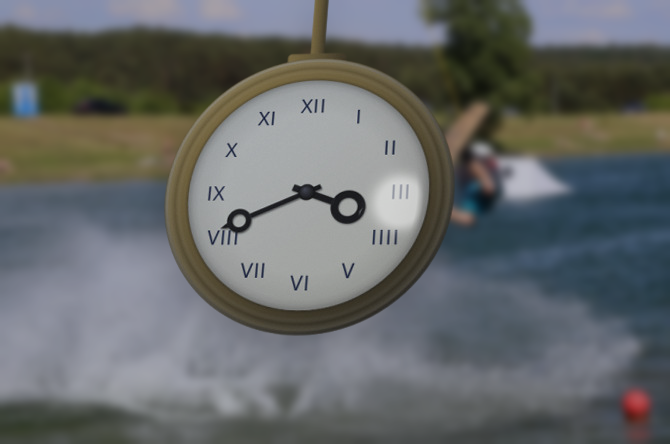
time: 3:41
